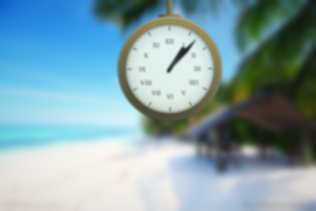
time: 1:07
